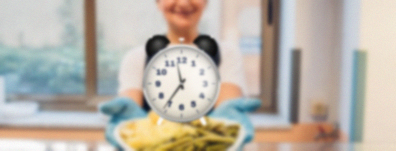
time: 11:36
